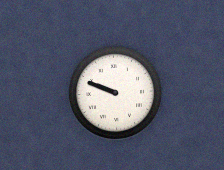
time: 9:49
